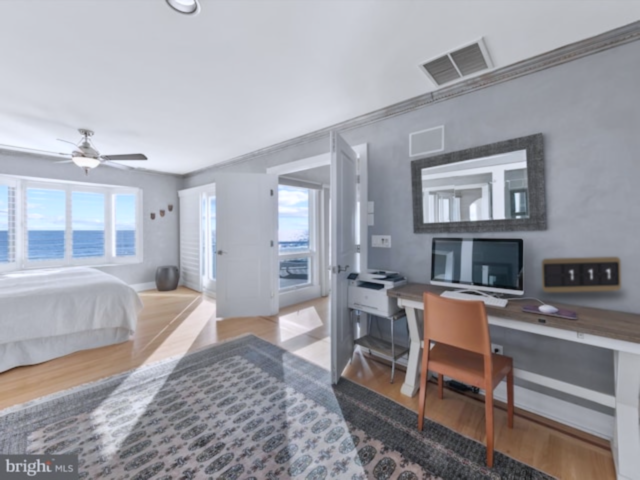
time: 1:11
